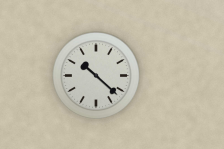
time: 10:22
